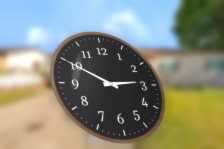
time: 2:50
